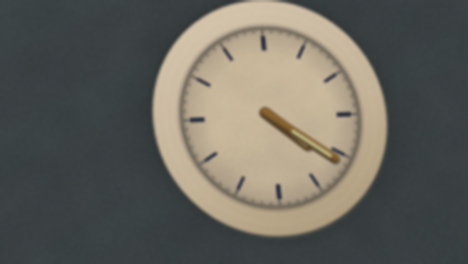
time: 4:21
